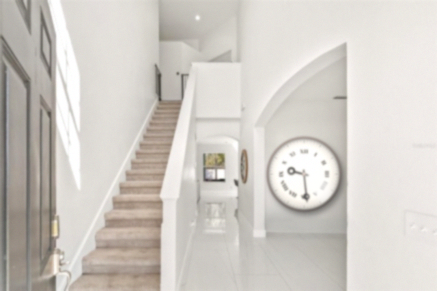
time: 9:29
